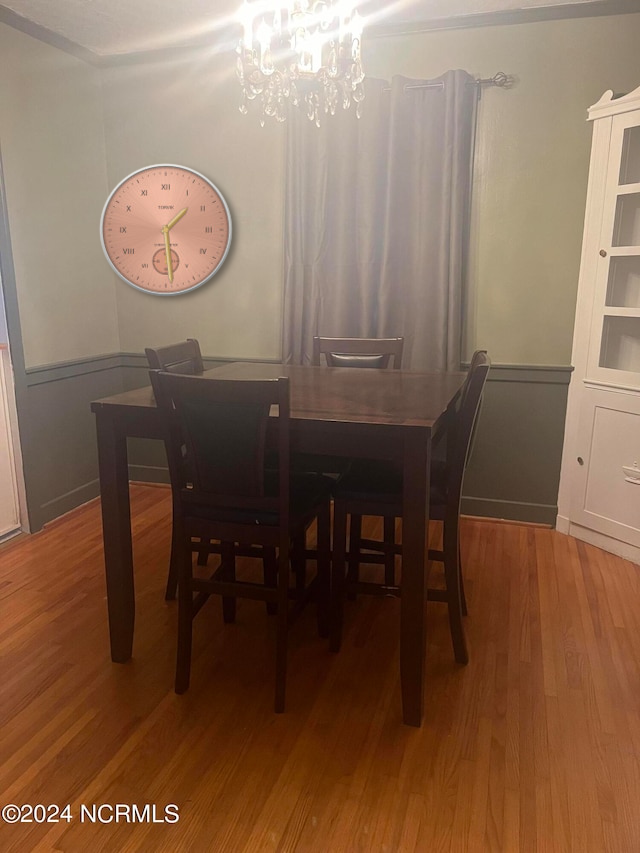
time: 1:29
